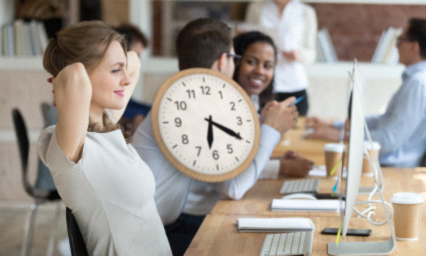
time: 6:20
